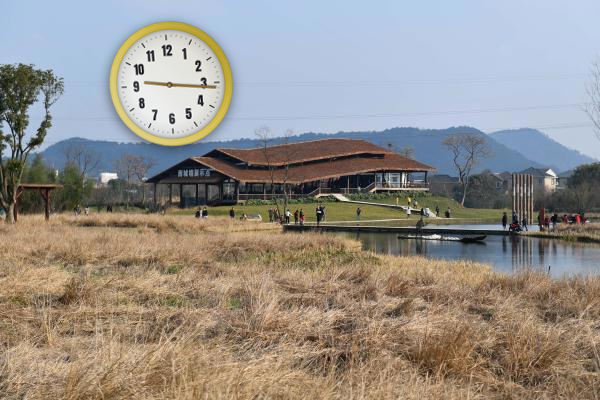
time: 9:16
